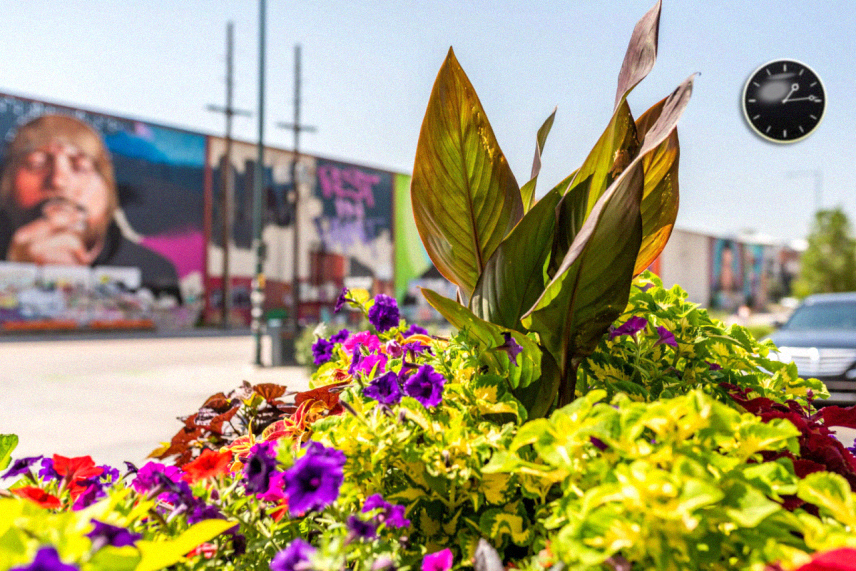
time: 1:14
